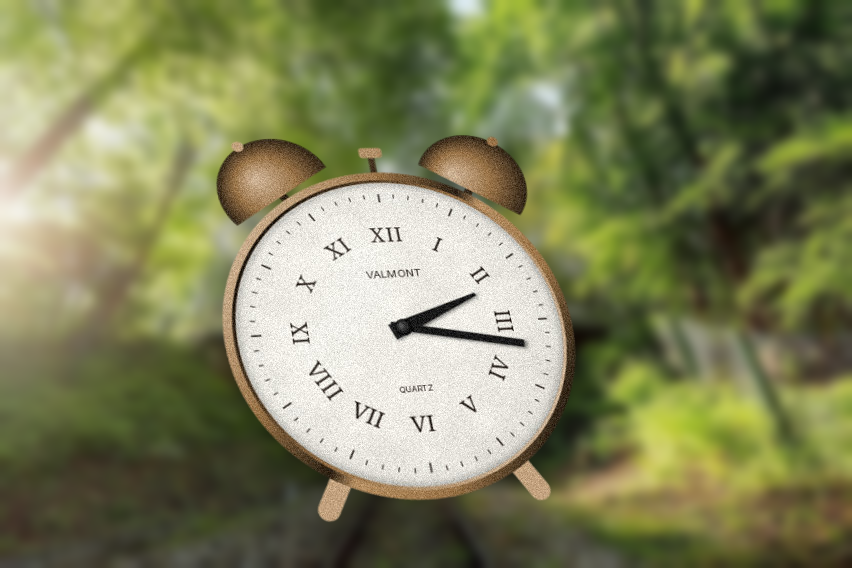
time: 2:17
